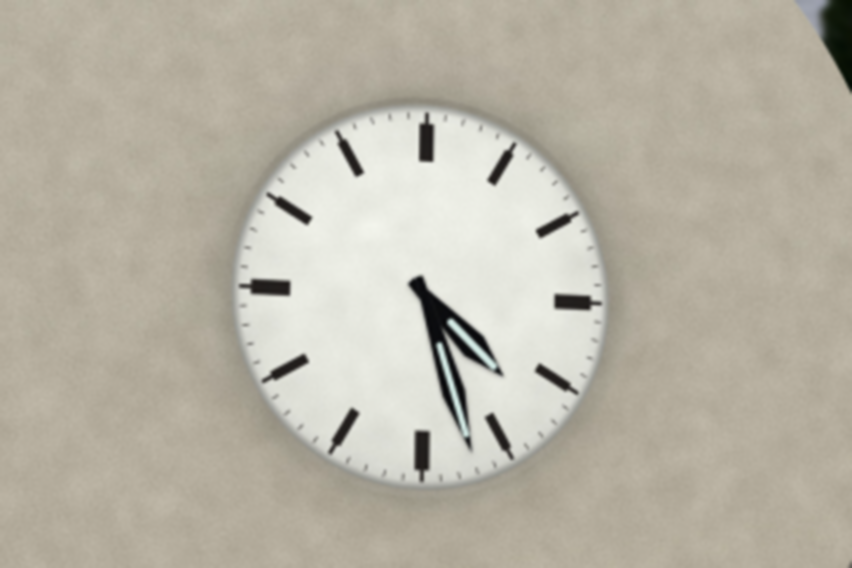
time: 4:27
